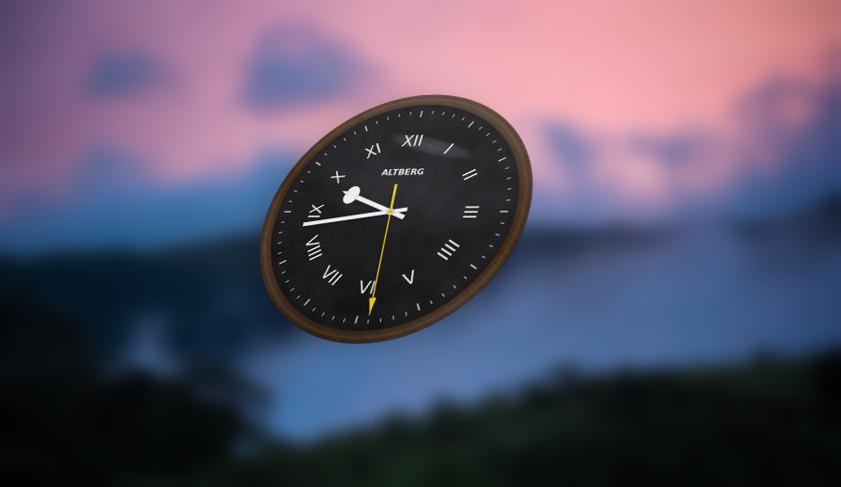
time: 9:43:29
